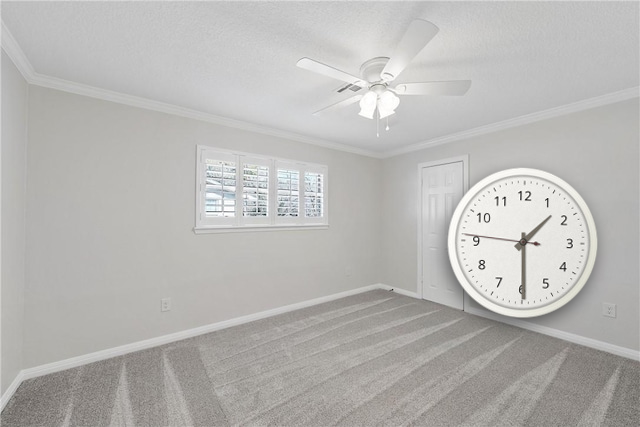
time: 1:29:46
